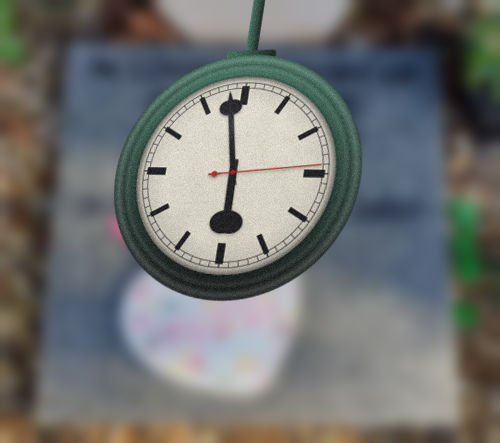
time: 5:58:14
